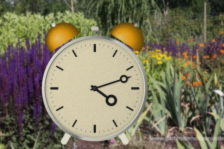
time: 4:12
